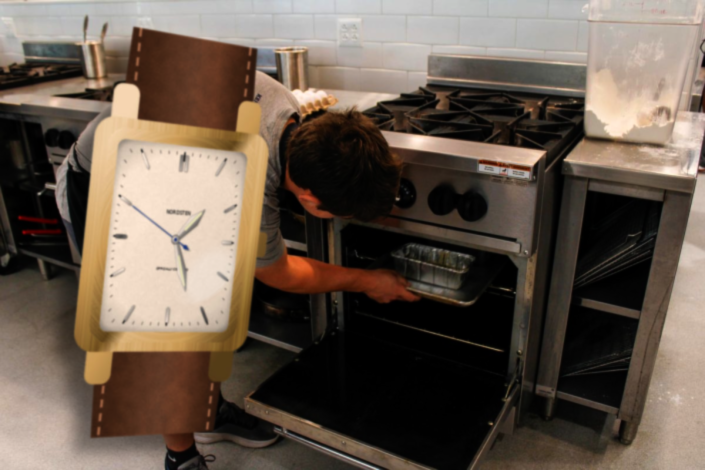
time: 1:26:50
